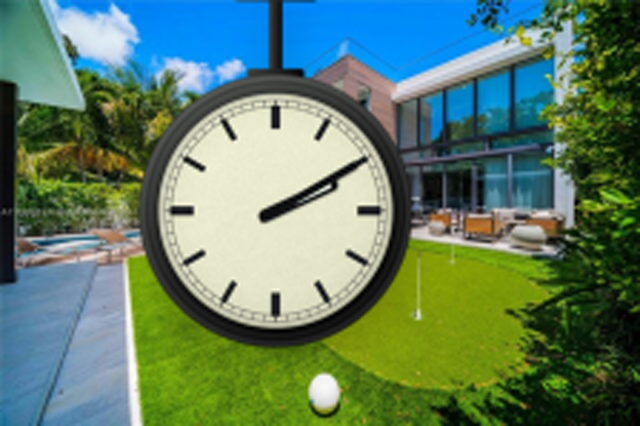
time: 2:10
